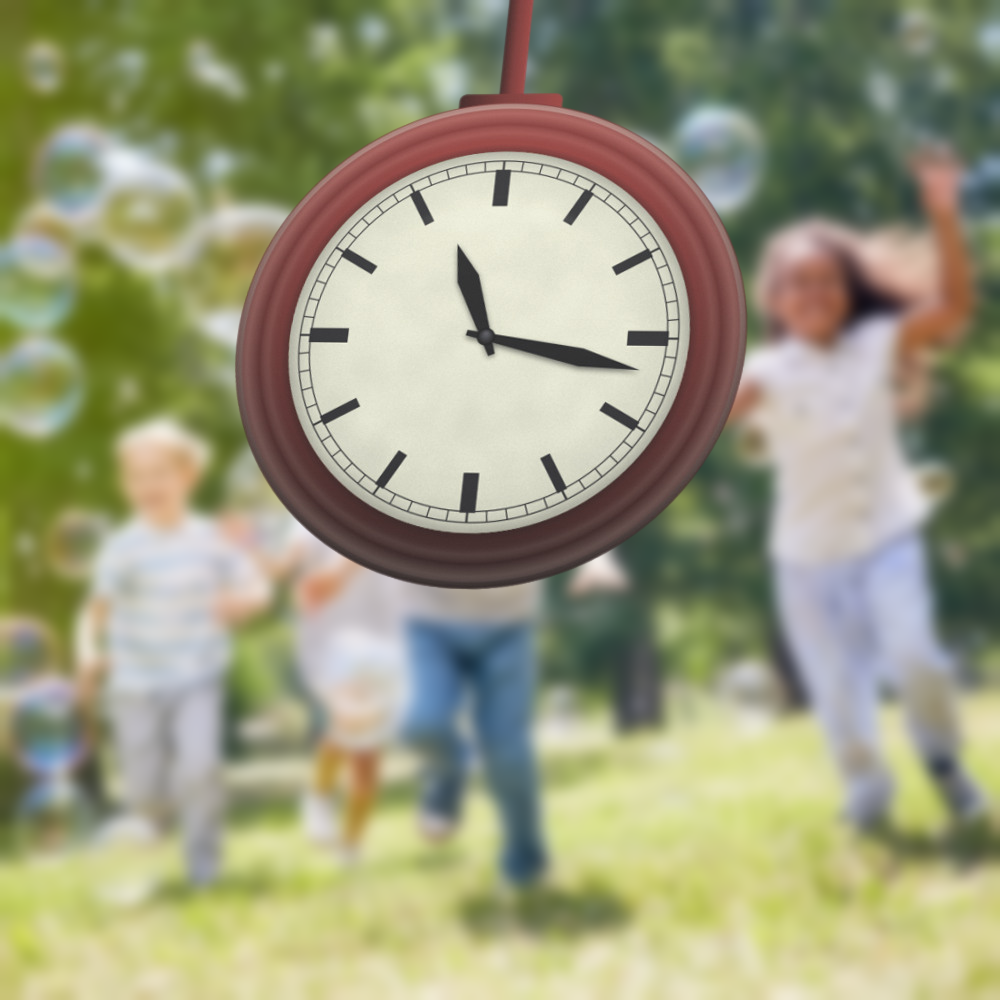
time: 11:17
